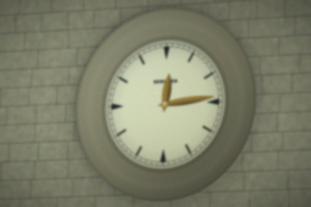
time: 12:14
